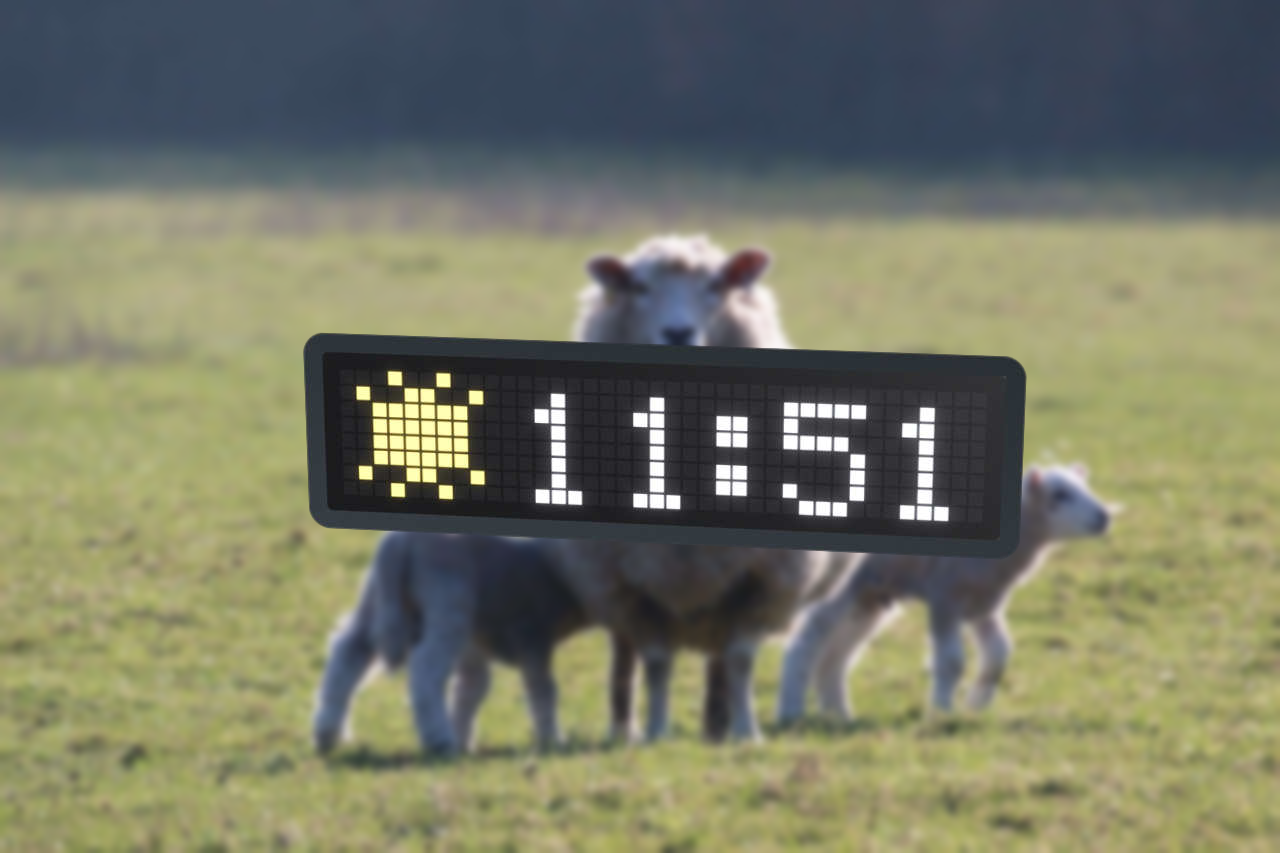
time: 11:51
